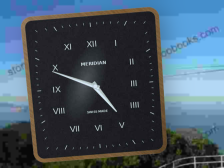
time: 4:49
